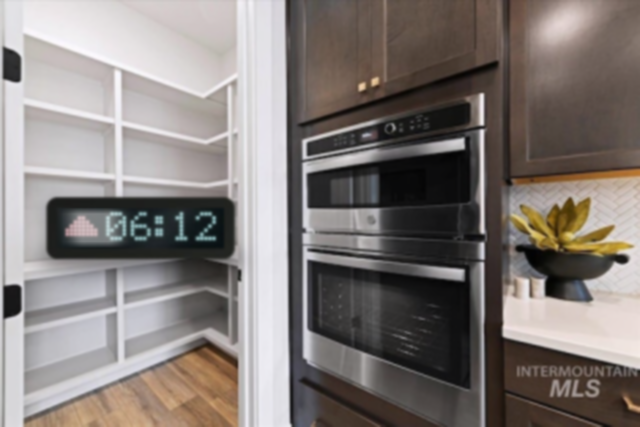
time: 6:12
